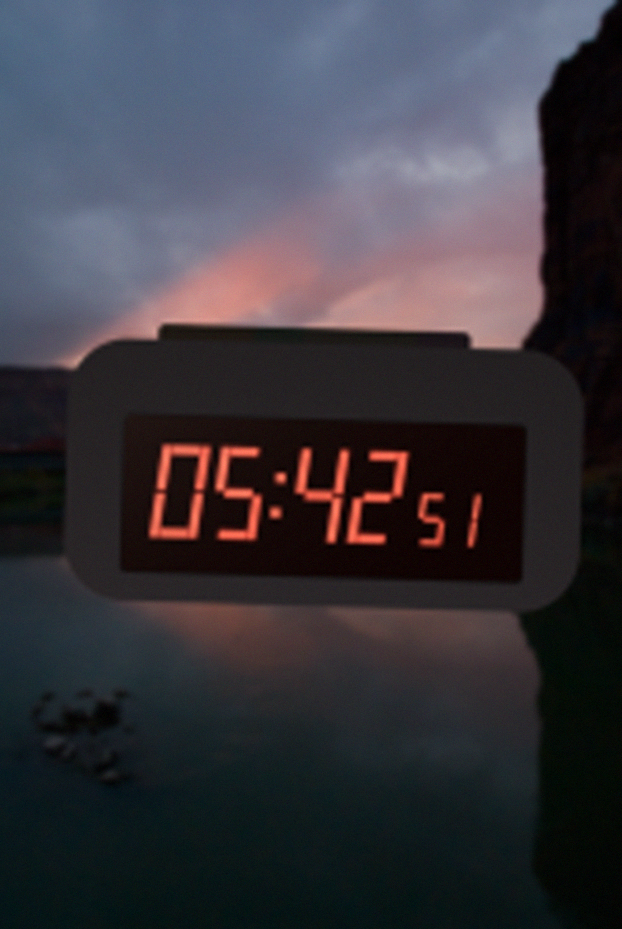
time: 5:42:51
